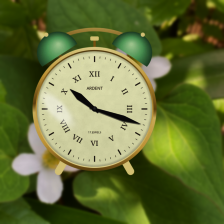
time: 10:18
